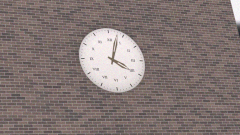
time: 4:03
